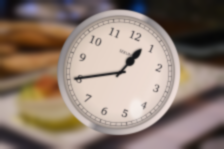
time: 12:40
